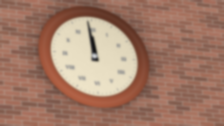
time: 11:59
